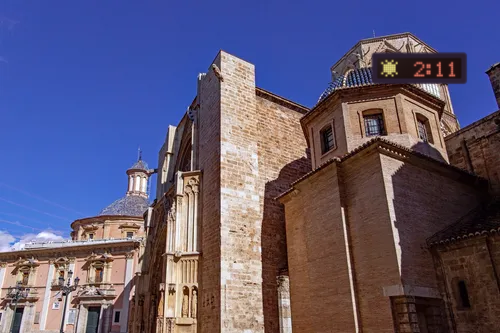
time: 2:11
